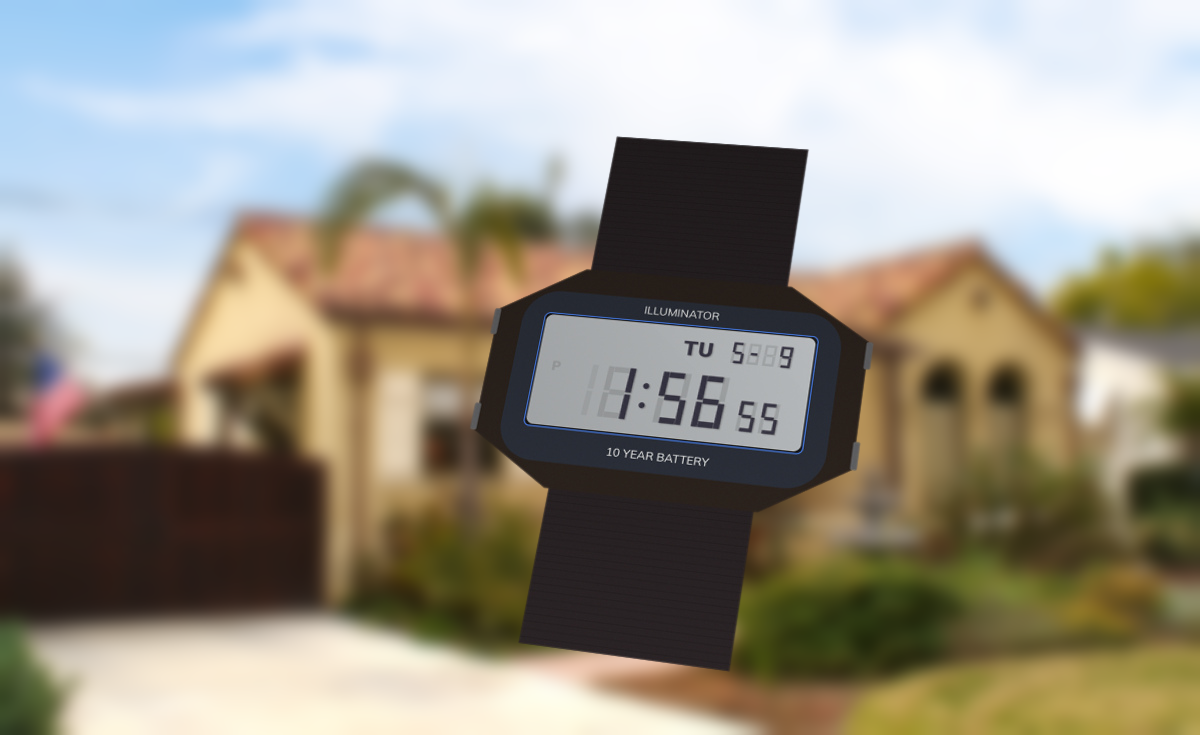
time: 1:56:55
